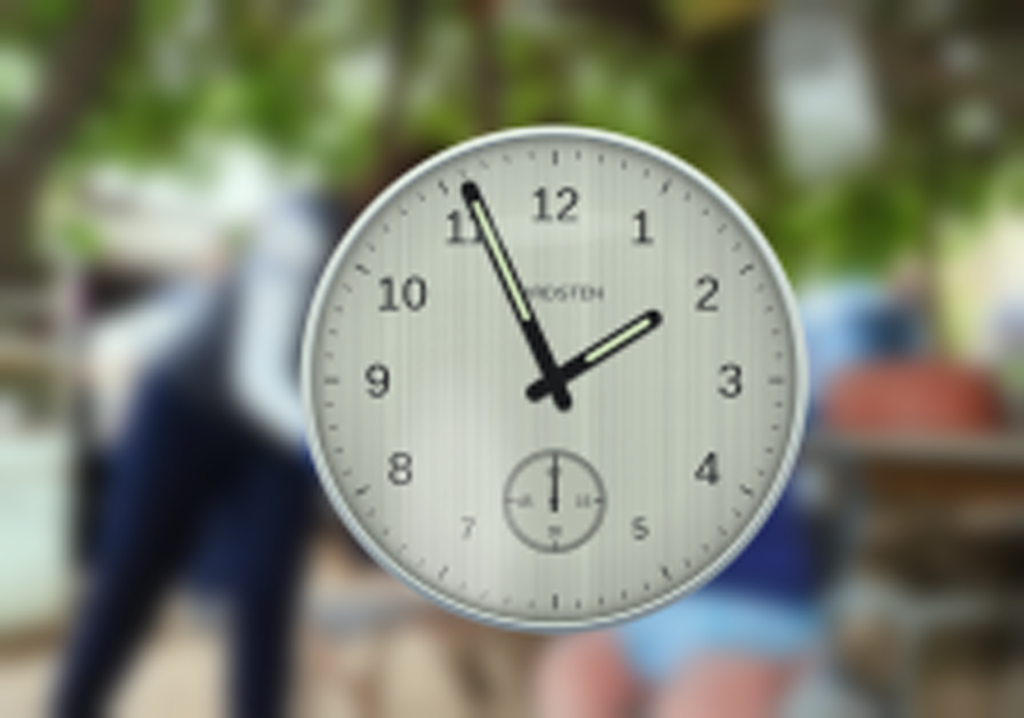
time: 1:56
